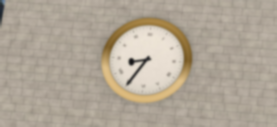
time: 8:35
